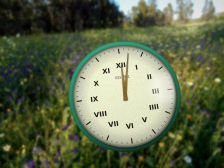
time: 12:02
